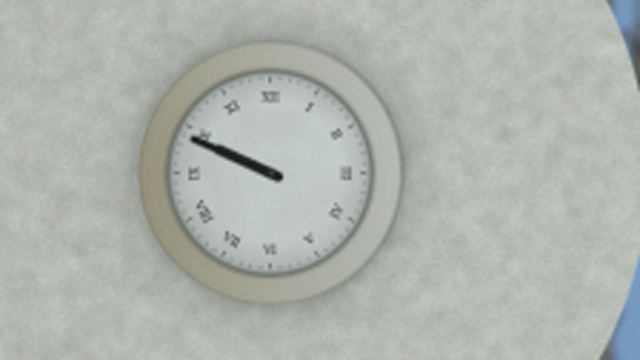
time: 9:49
